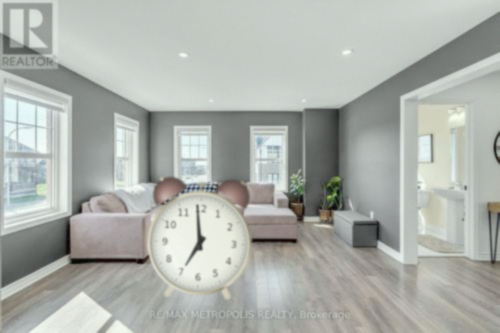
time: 6:59
